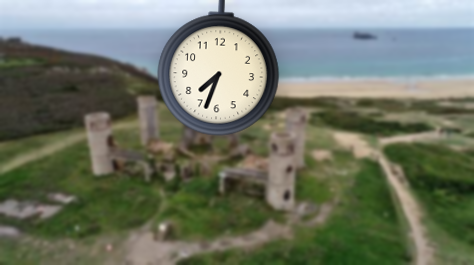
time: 7:33
